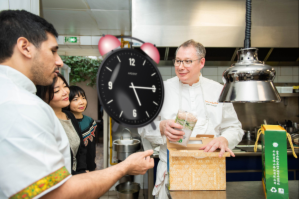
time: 5:15
